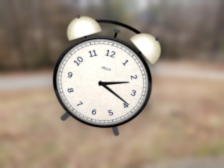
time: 2:19
